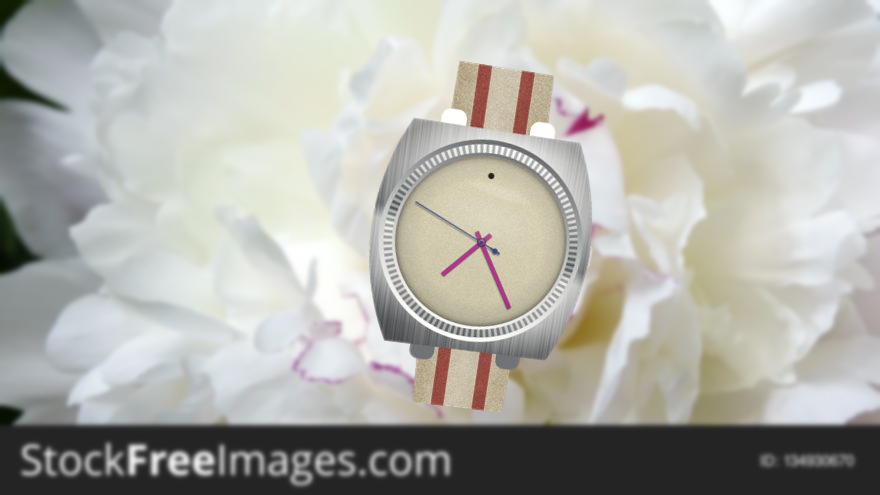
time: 7:24:49
